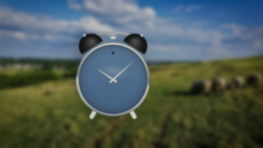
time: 10:08
